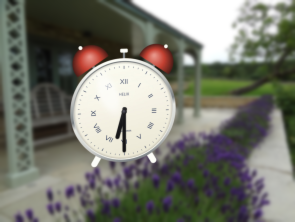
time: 6:30
